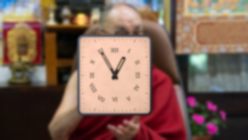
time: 12:55
